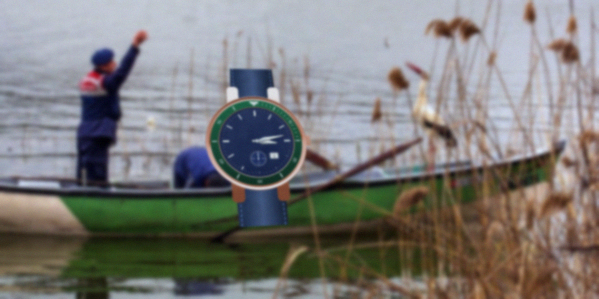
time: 3:13
